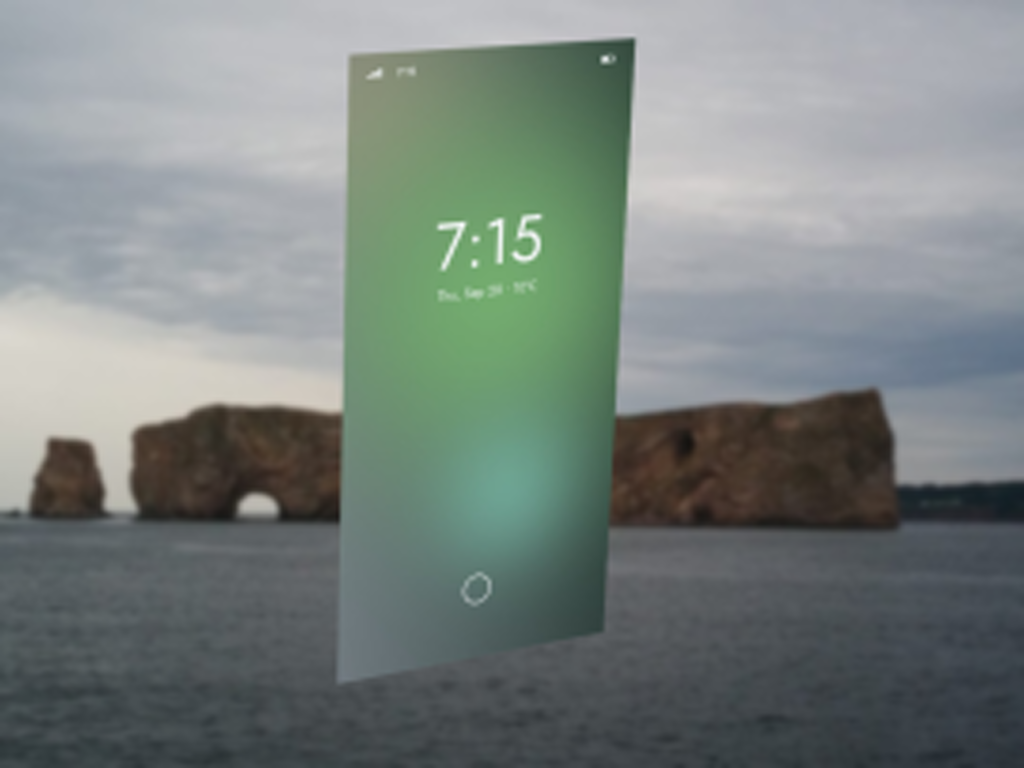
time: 7:15
